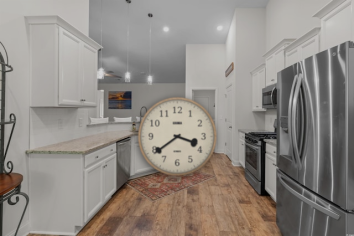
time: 3:39
